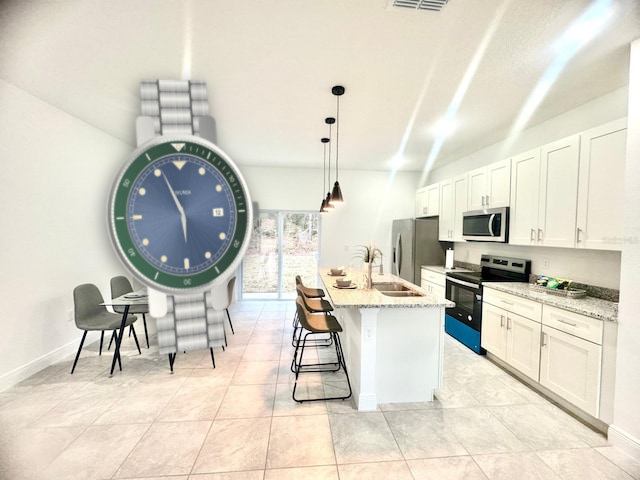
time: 5:56
